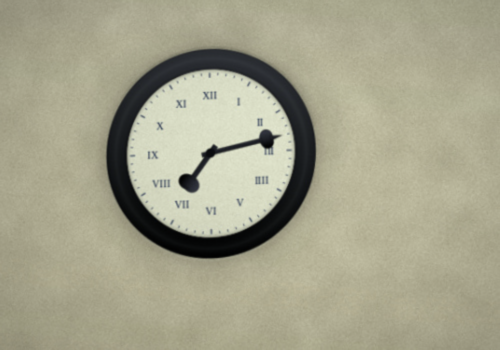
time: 7:13
